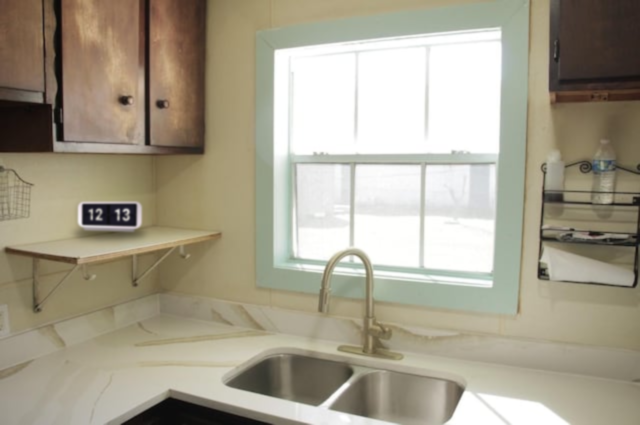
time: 12:13
